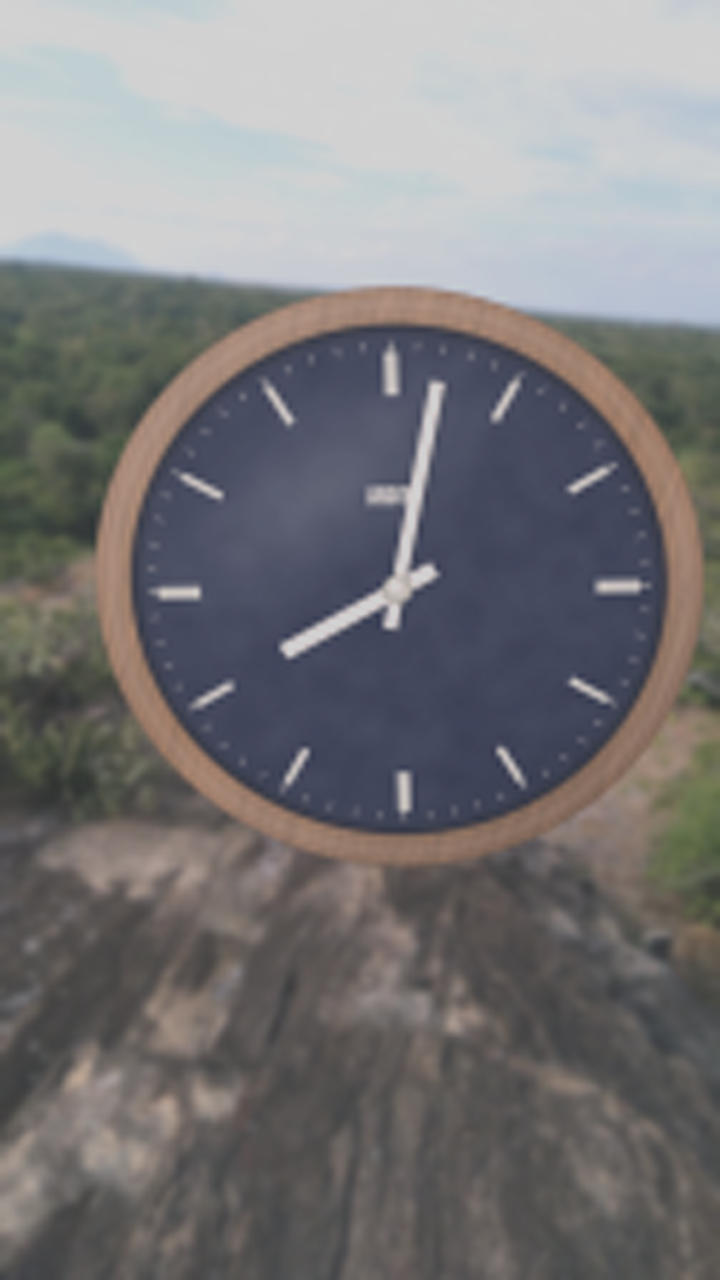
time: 8:02
